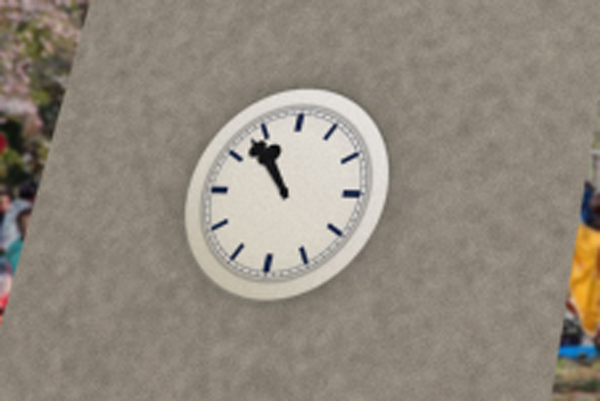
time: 10:53
